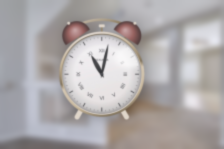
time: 11:02
